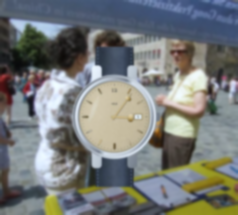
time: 3:06
